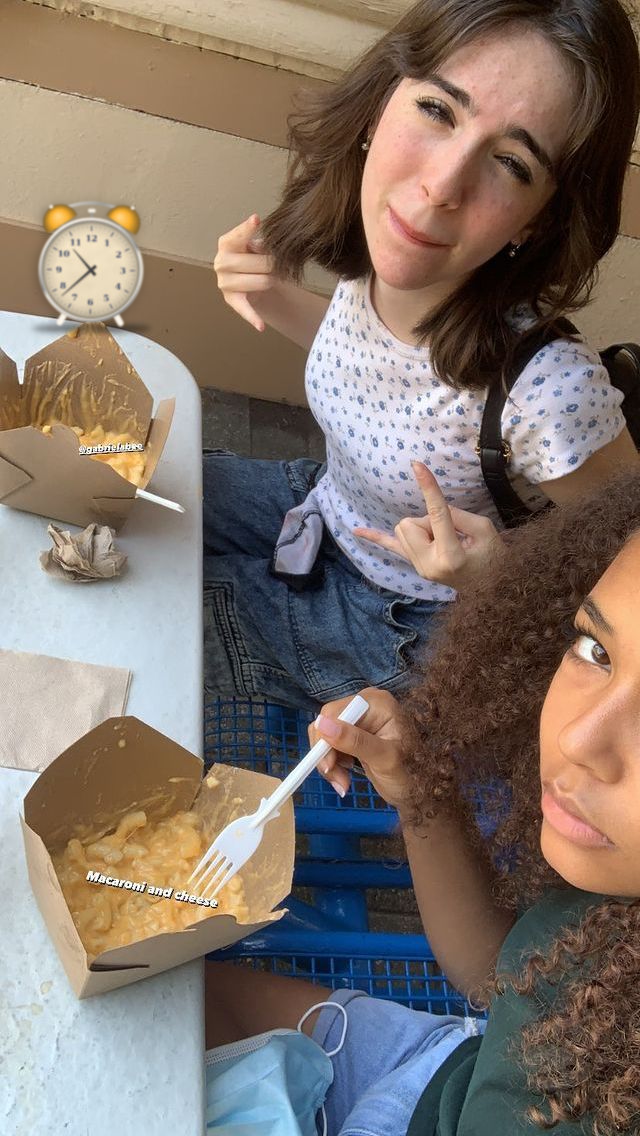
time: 10:38
